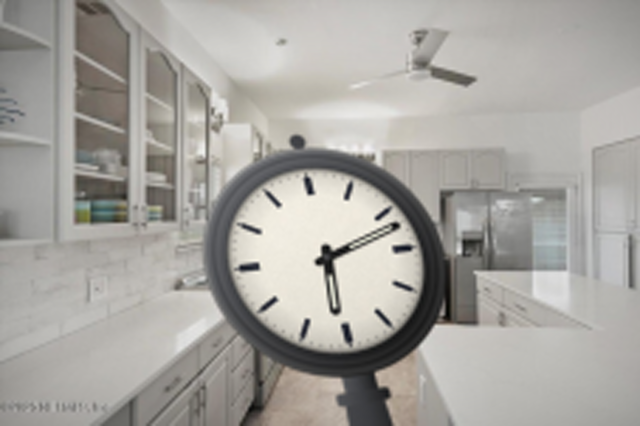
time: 6:12
